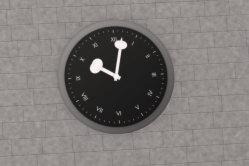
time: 10:02
